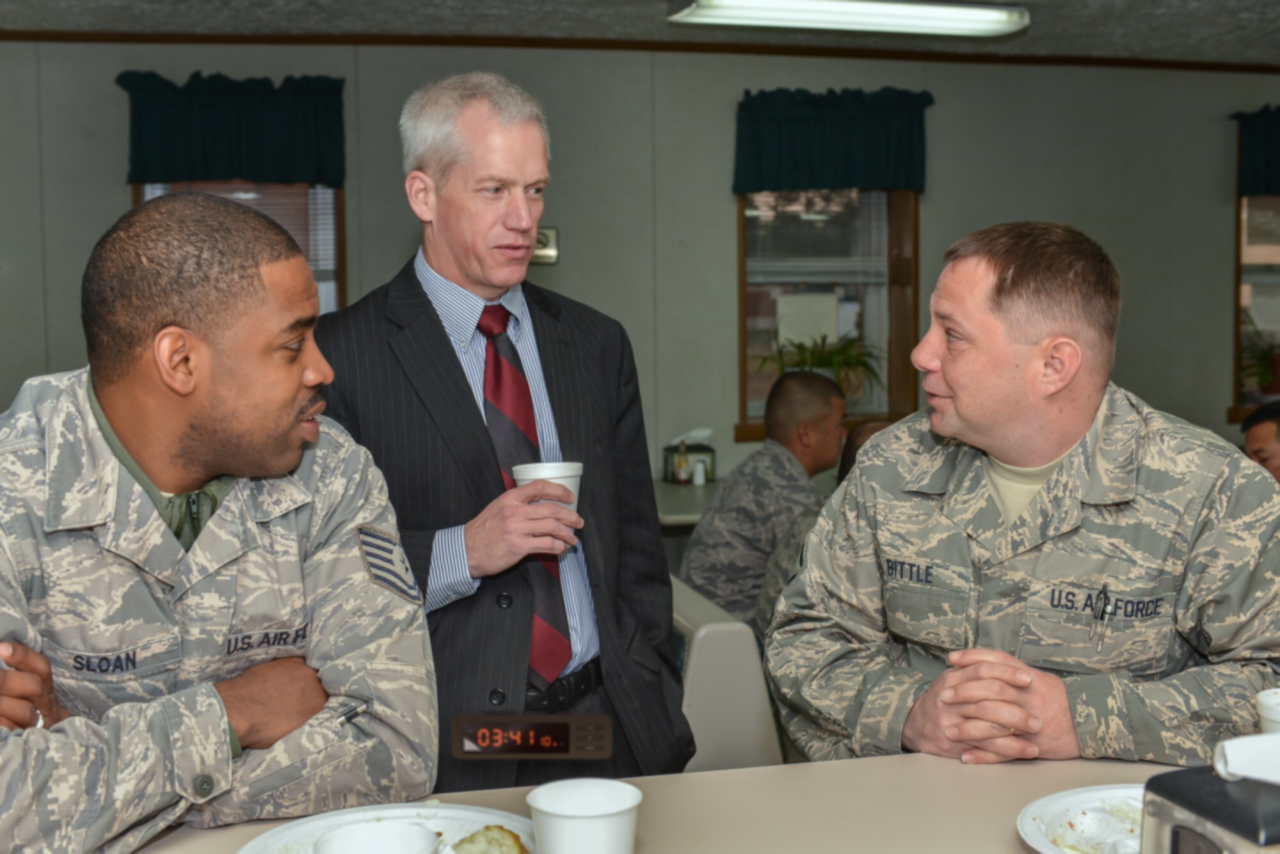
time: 3:41
